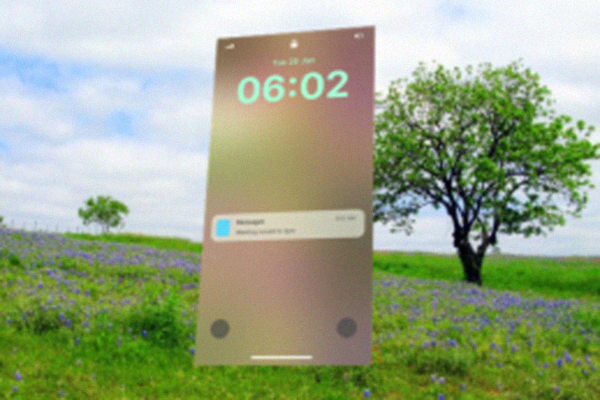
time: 6:02
